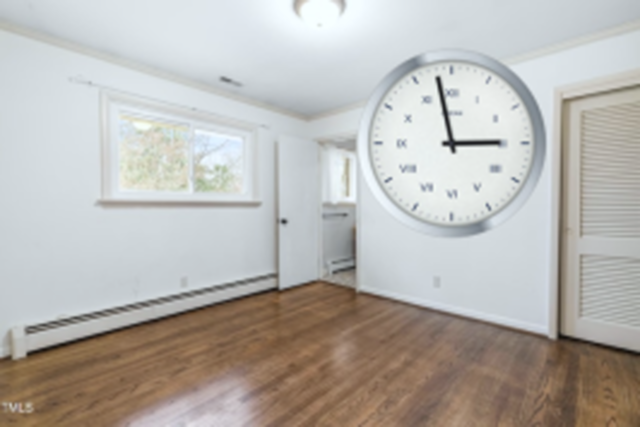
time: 2:58
